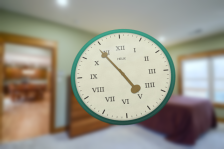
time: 4:54
